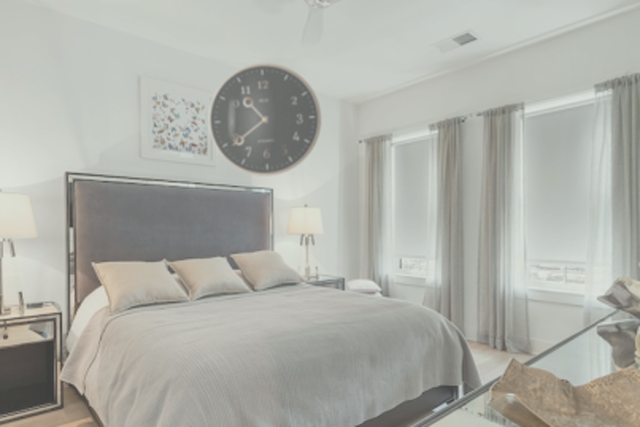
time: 10:39
